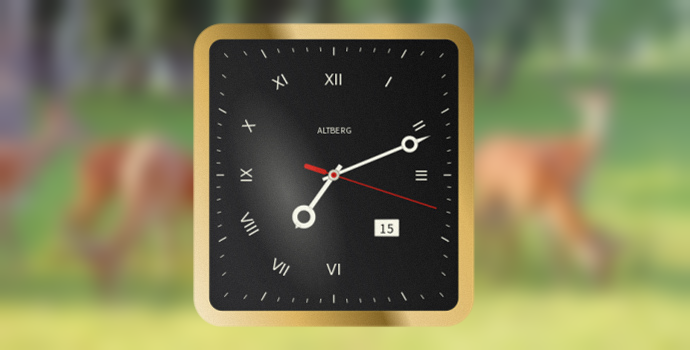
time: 7:11:18
